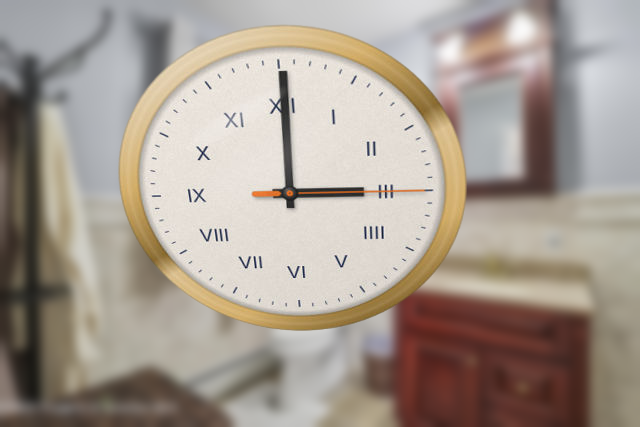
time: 3:00:15
